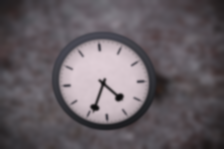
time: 4:34
